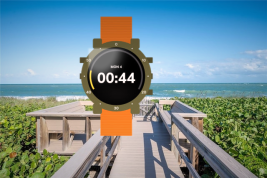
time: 0:44
